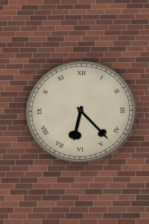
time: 6:23
